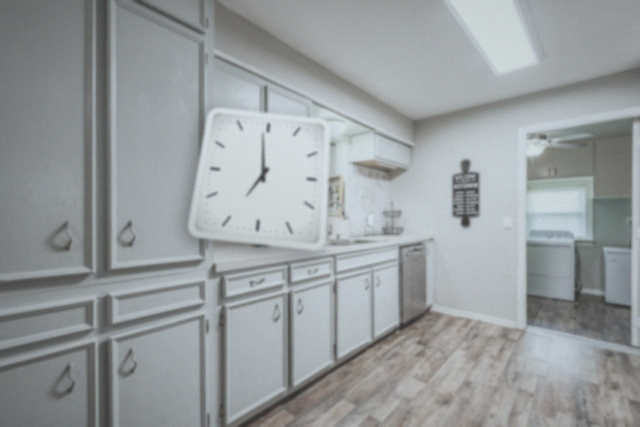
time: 6:59
